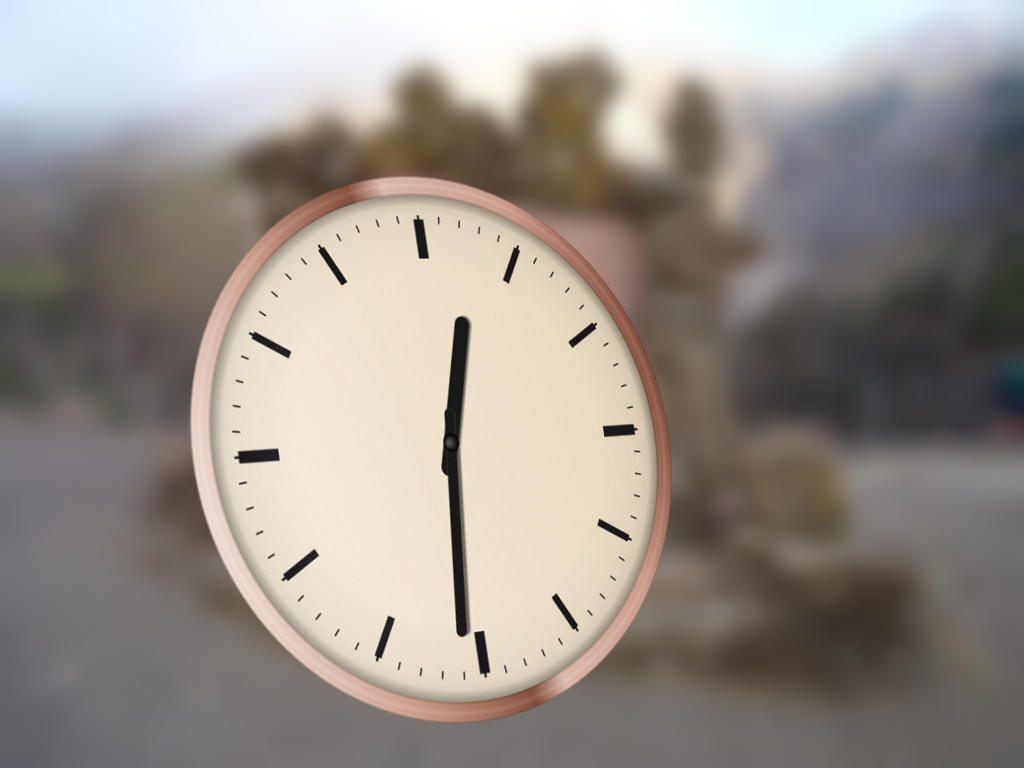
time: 12:31
